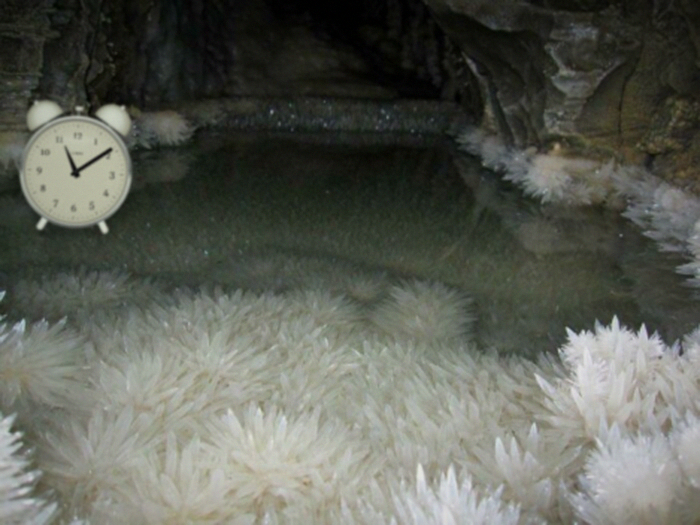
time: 11:09
